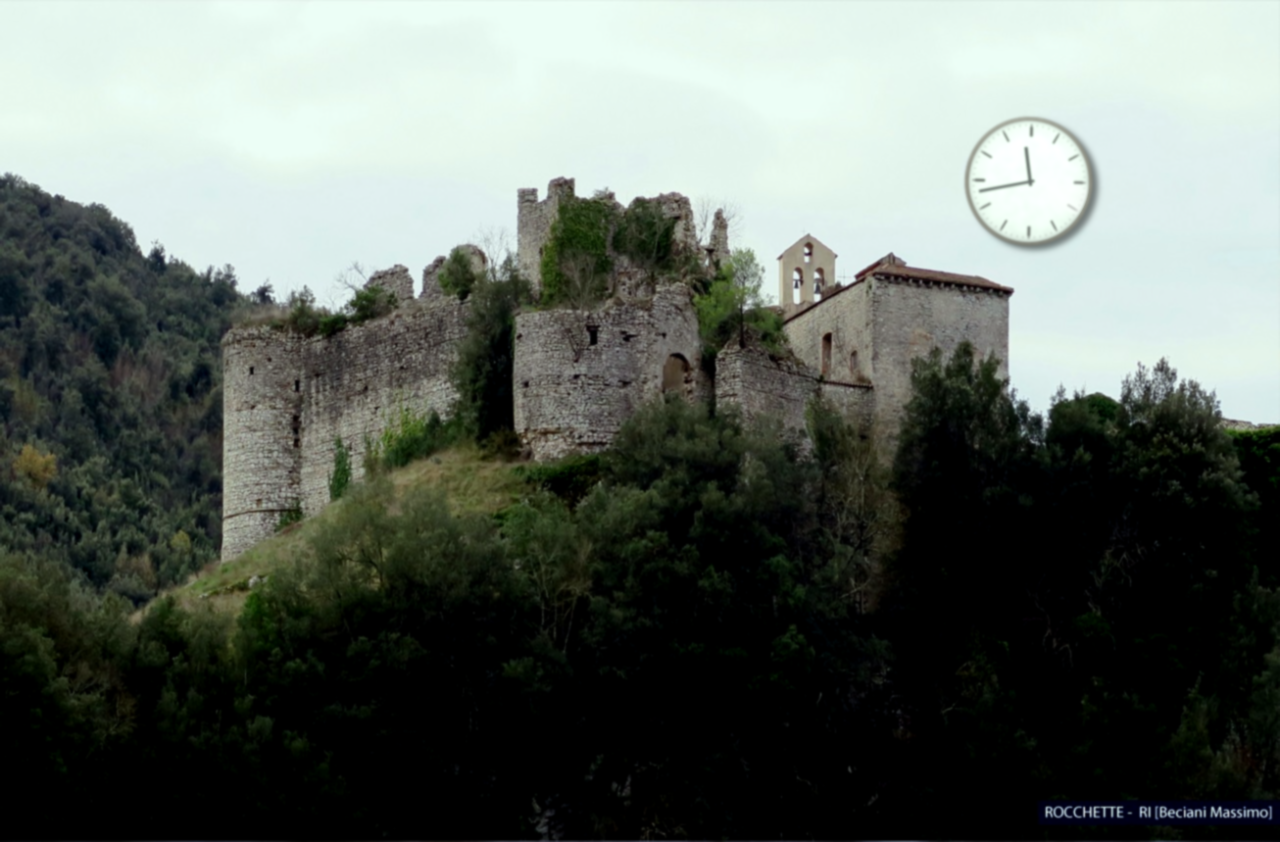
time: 11:43
